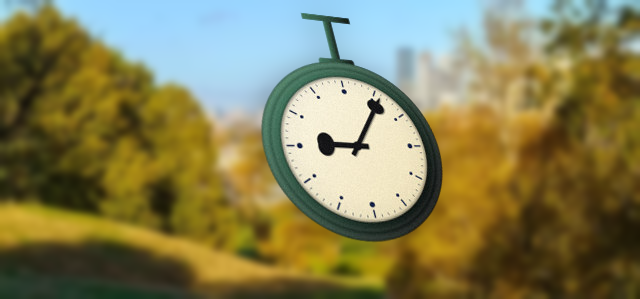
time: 9:06
